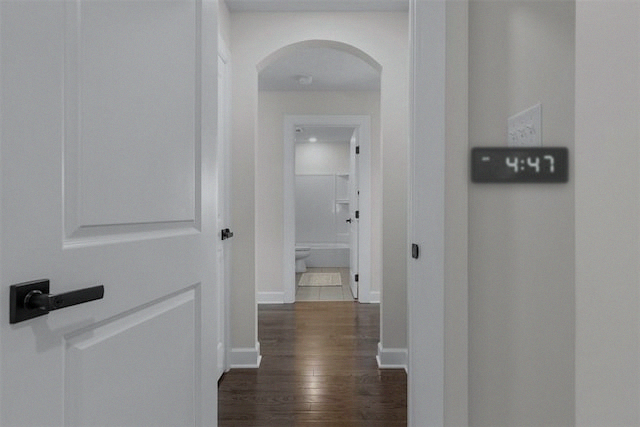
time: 4:47
